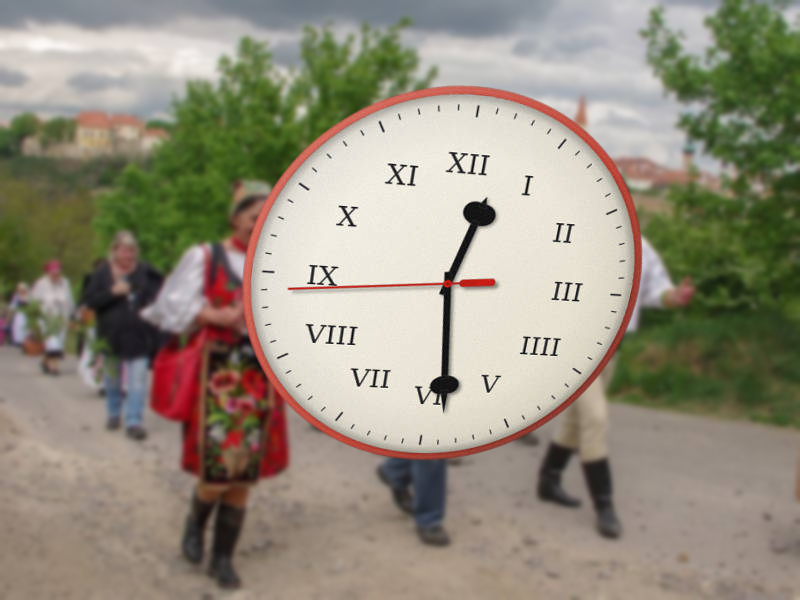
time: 12:28:44
